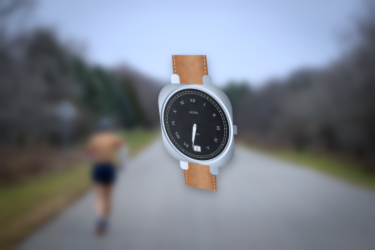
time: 6:32
